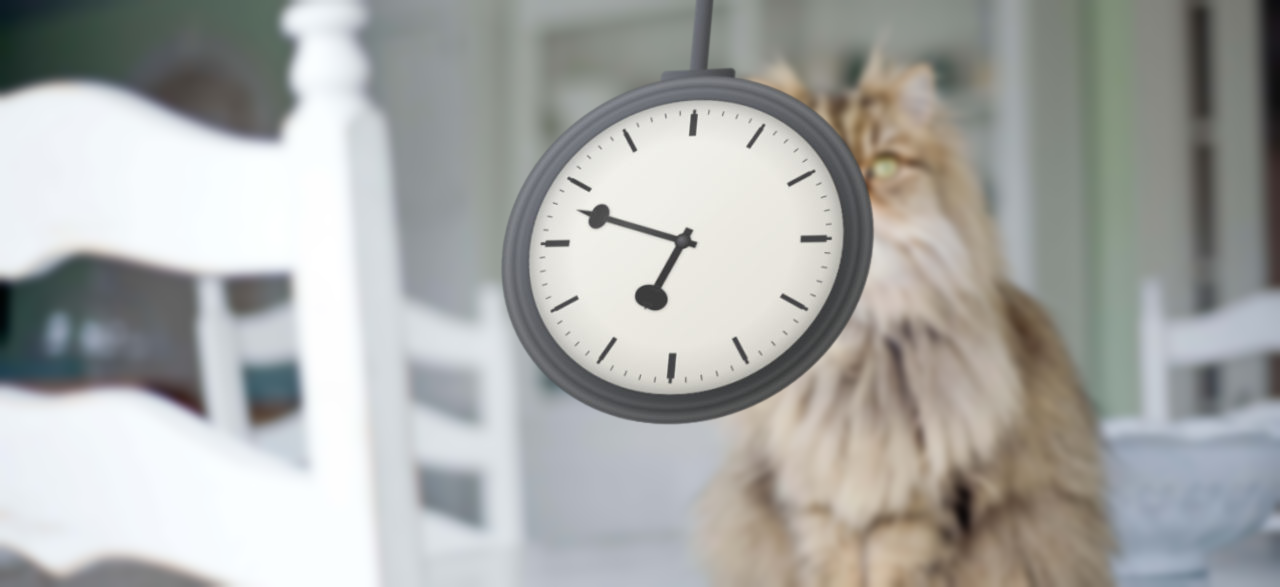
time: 6:48
